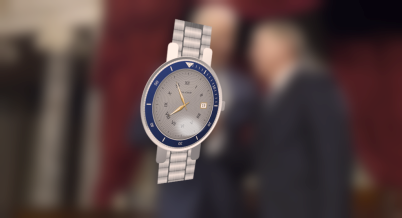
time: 7:55
